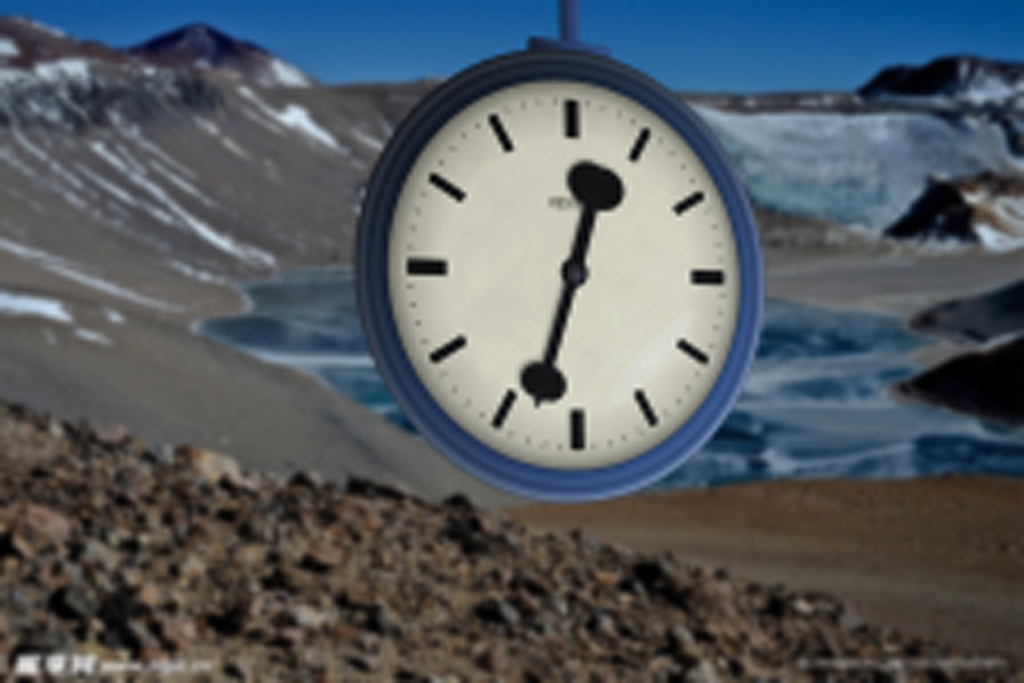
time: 12:33
